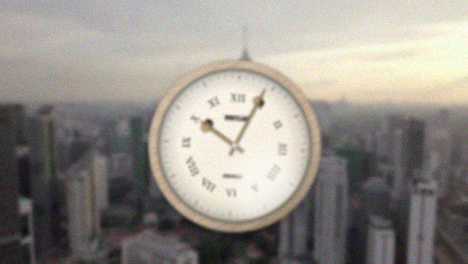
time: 10:04
